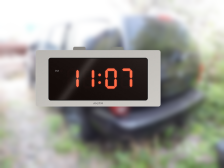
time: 11:07
